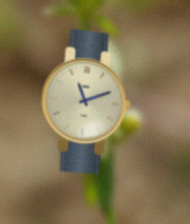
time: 11:11
